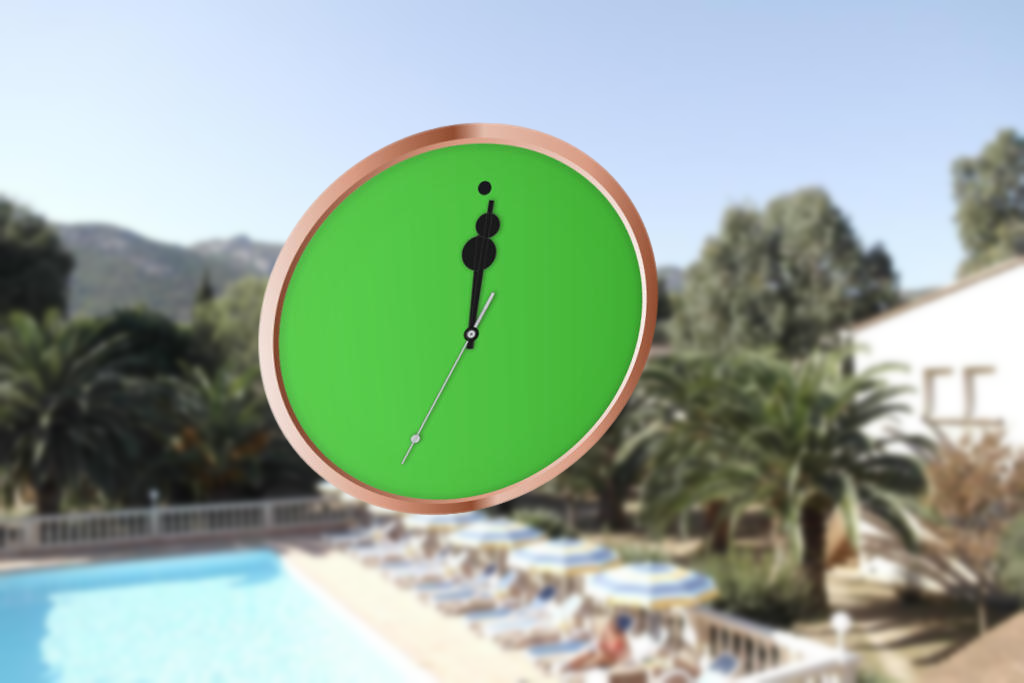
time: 12:00:34
